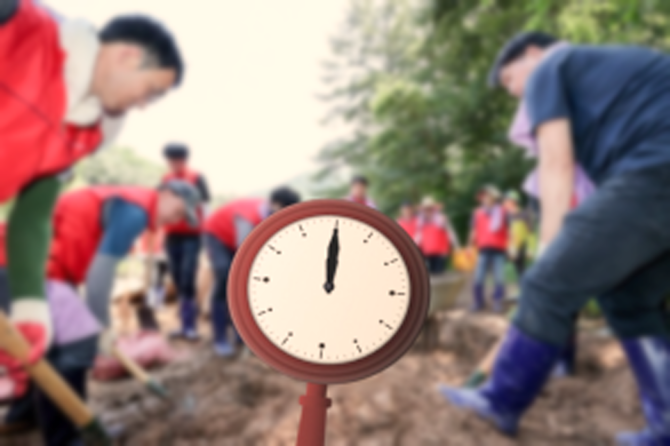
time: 12:00
